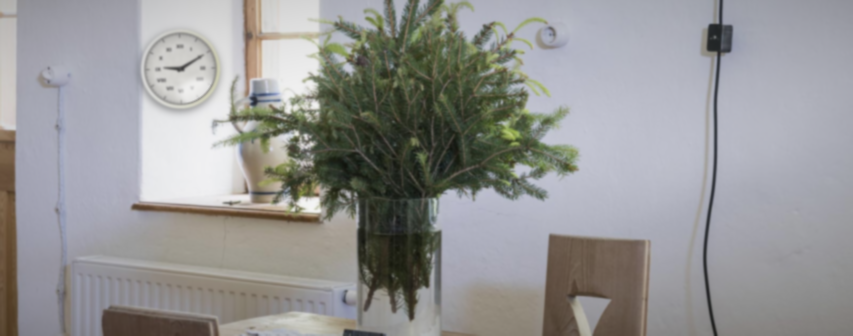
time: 9:10
